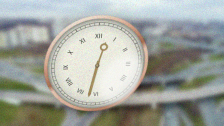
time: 12:32
